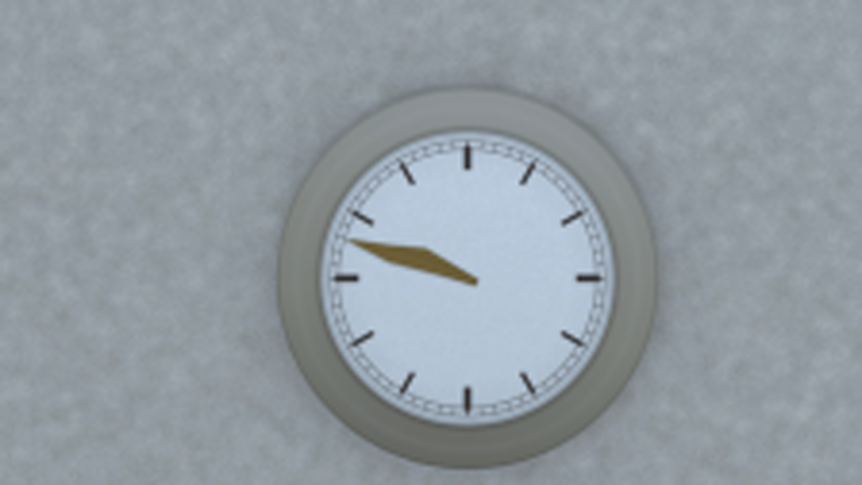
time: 9:48
